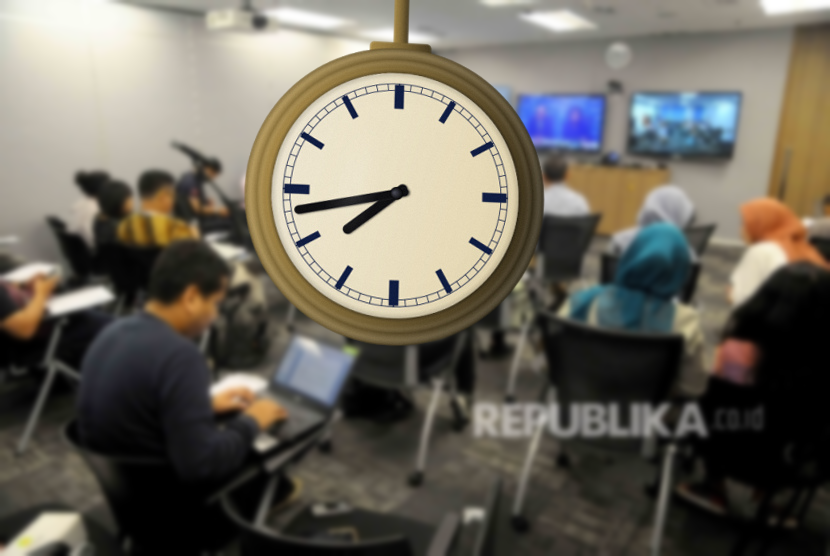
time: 7:43
